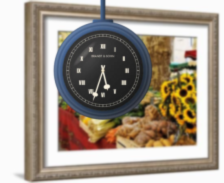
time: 5:33
